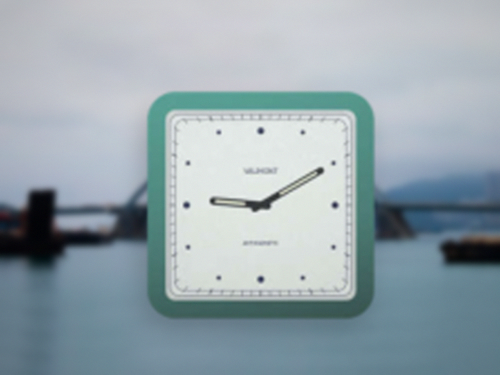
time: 9:10
